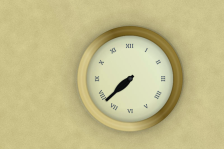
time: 7:38
